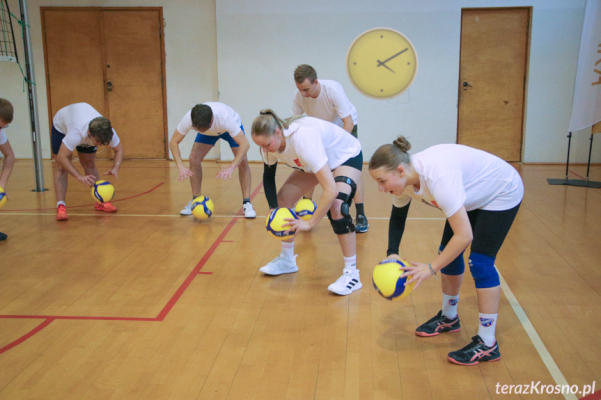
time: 4:10
